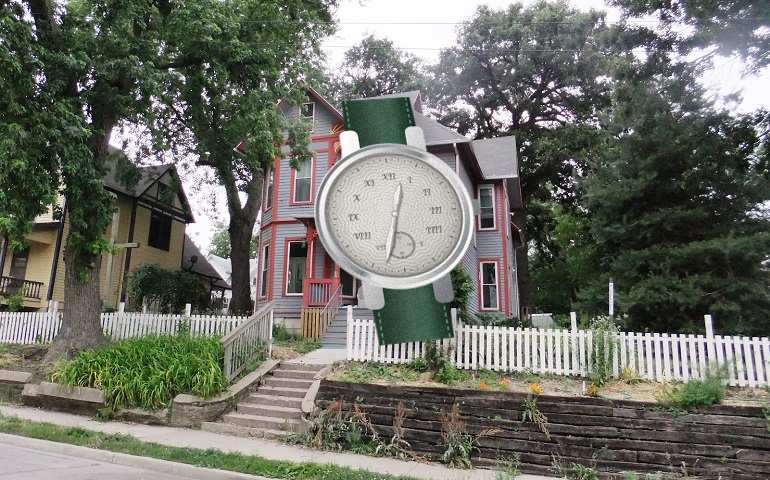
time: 12:33
